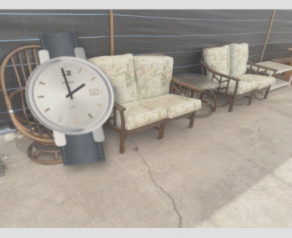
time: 1:59
